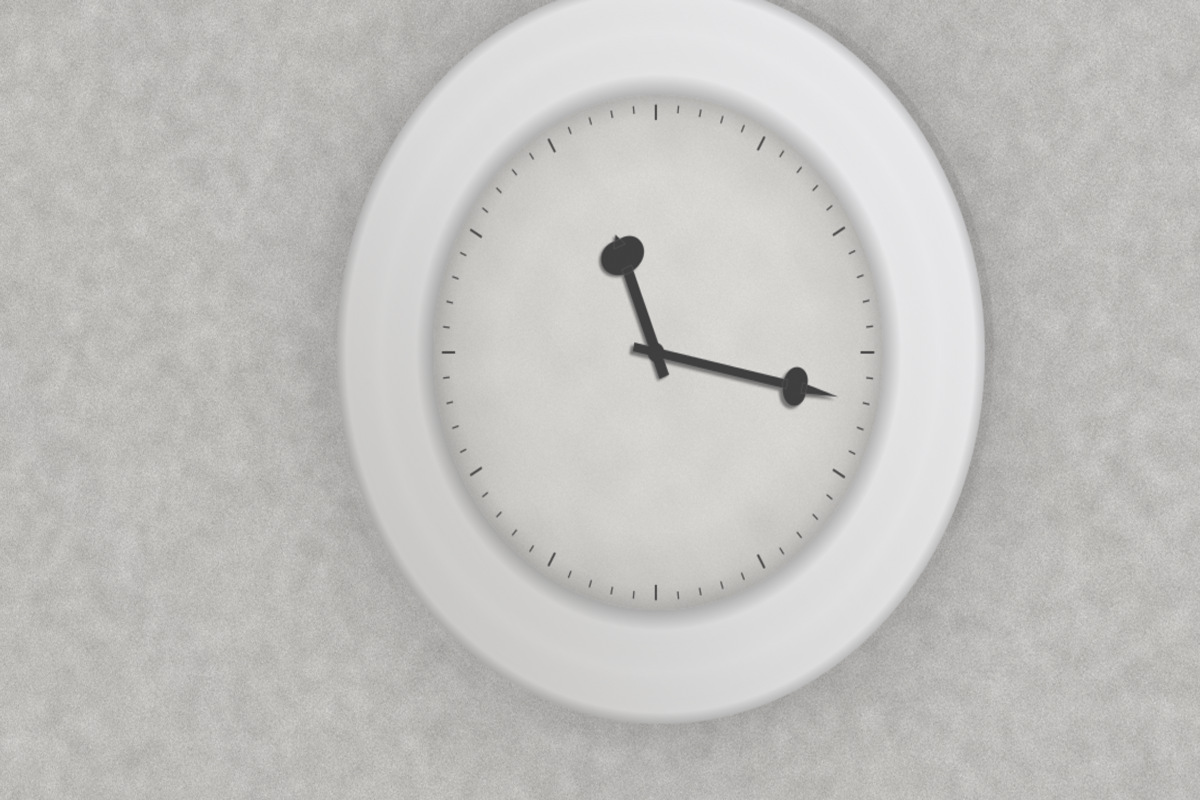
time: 11:17
